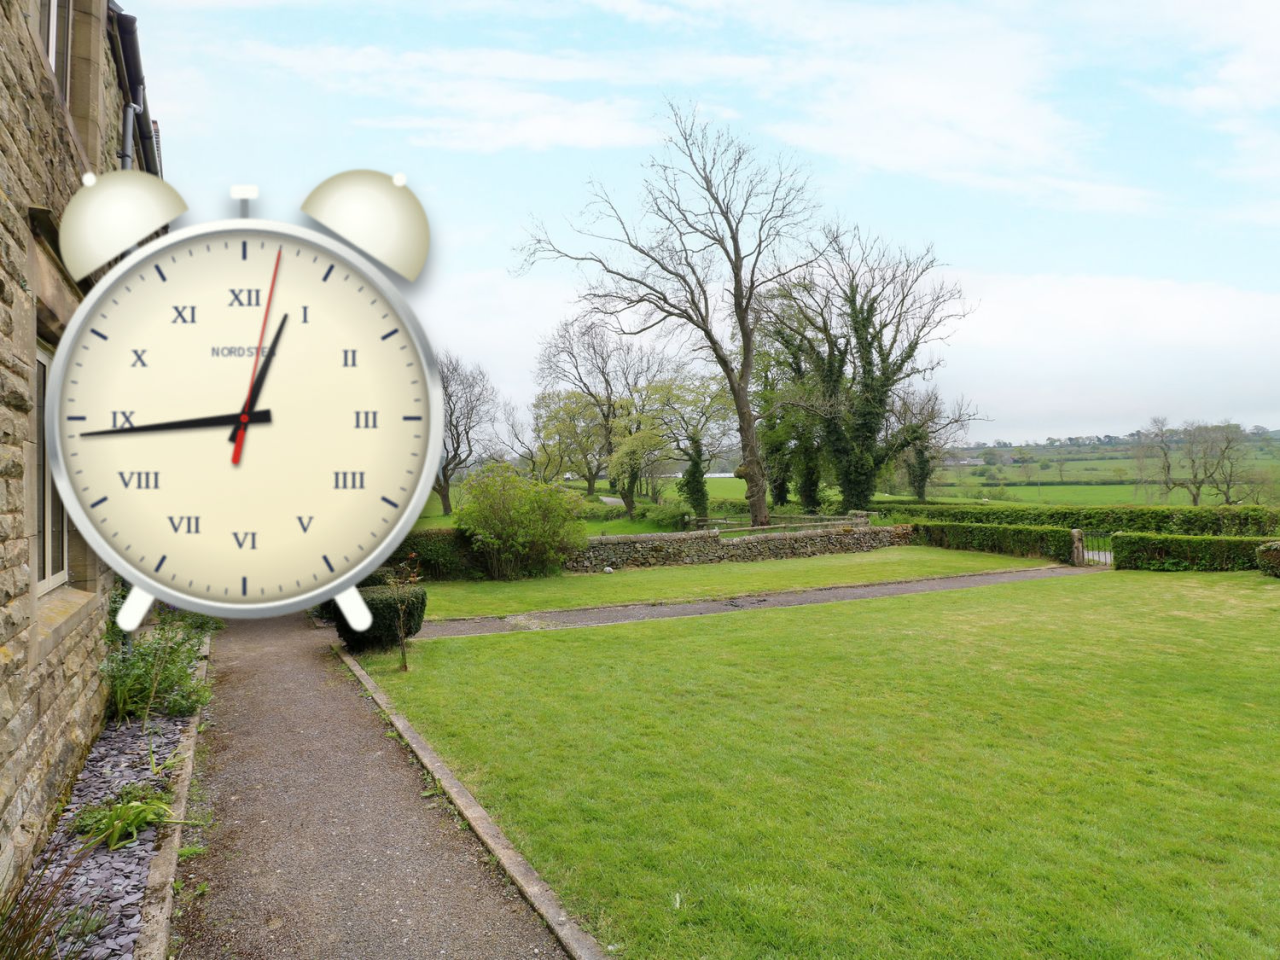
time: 12:44:02
